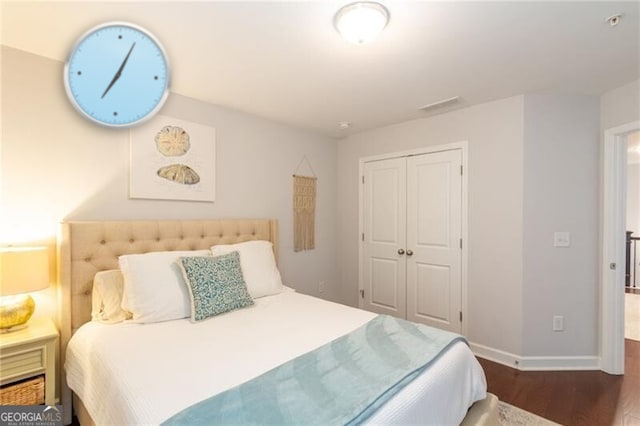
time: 7:04
